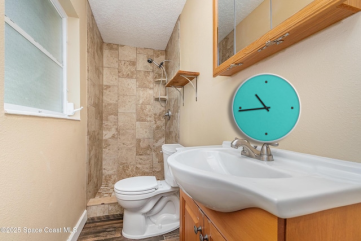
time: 10:44
